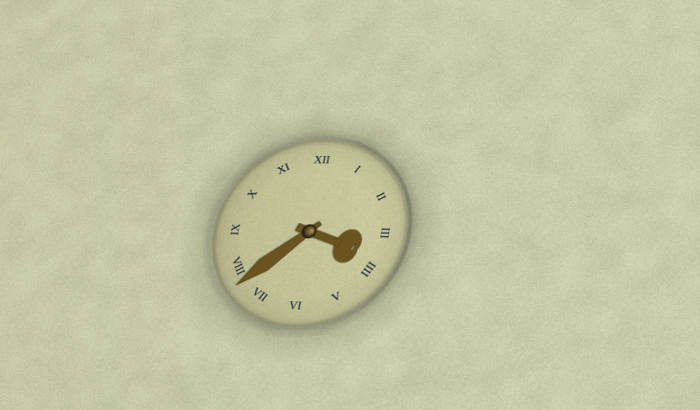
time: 3:38
